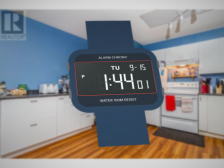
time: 1:44:01
